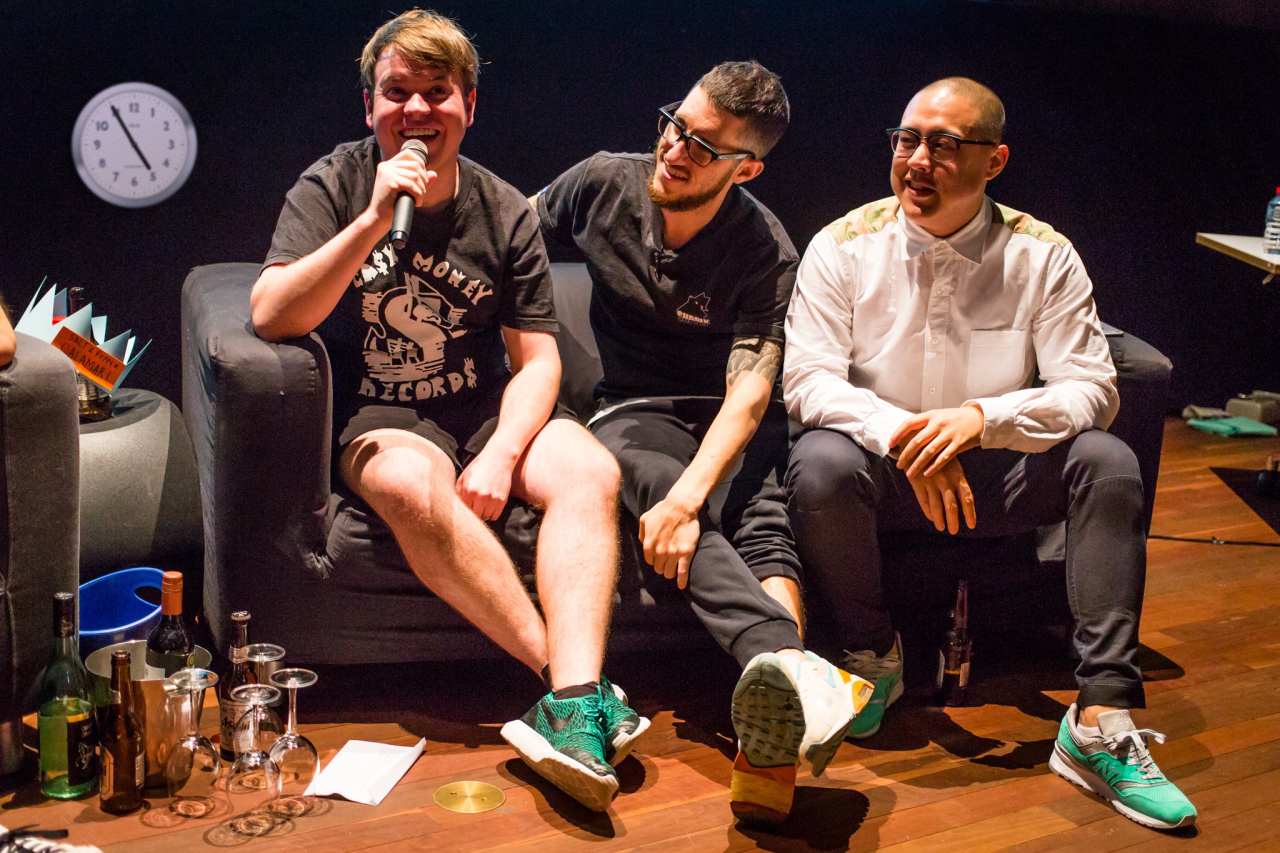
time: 4:55
